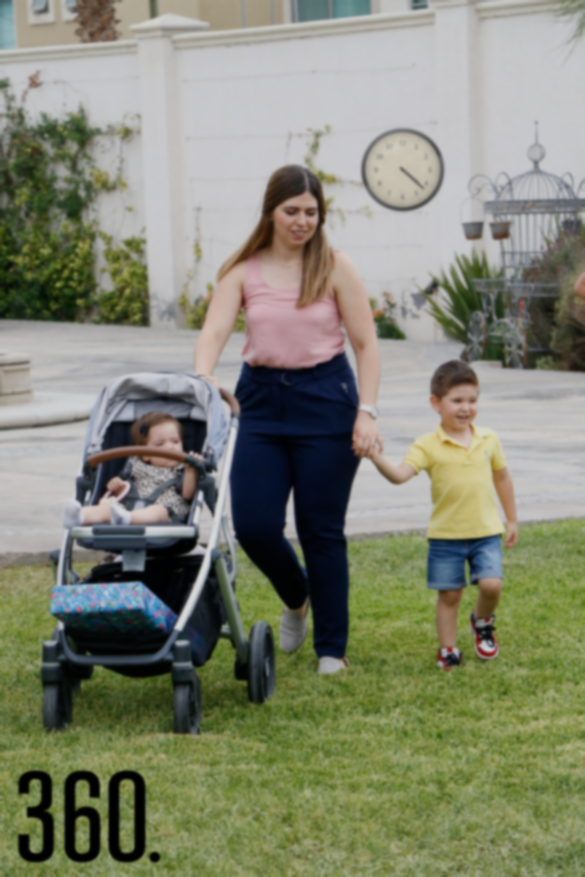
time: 4:22
